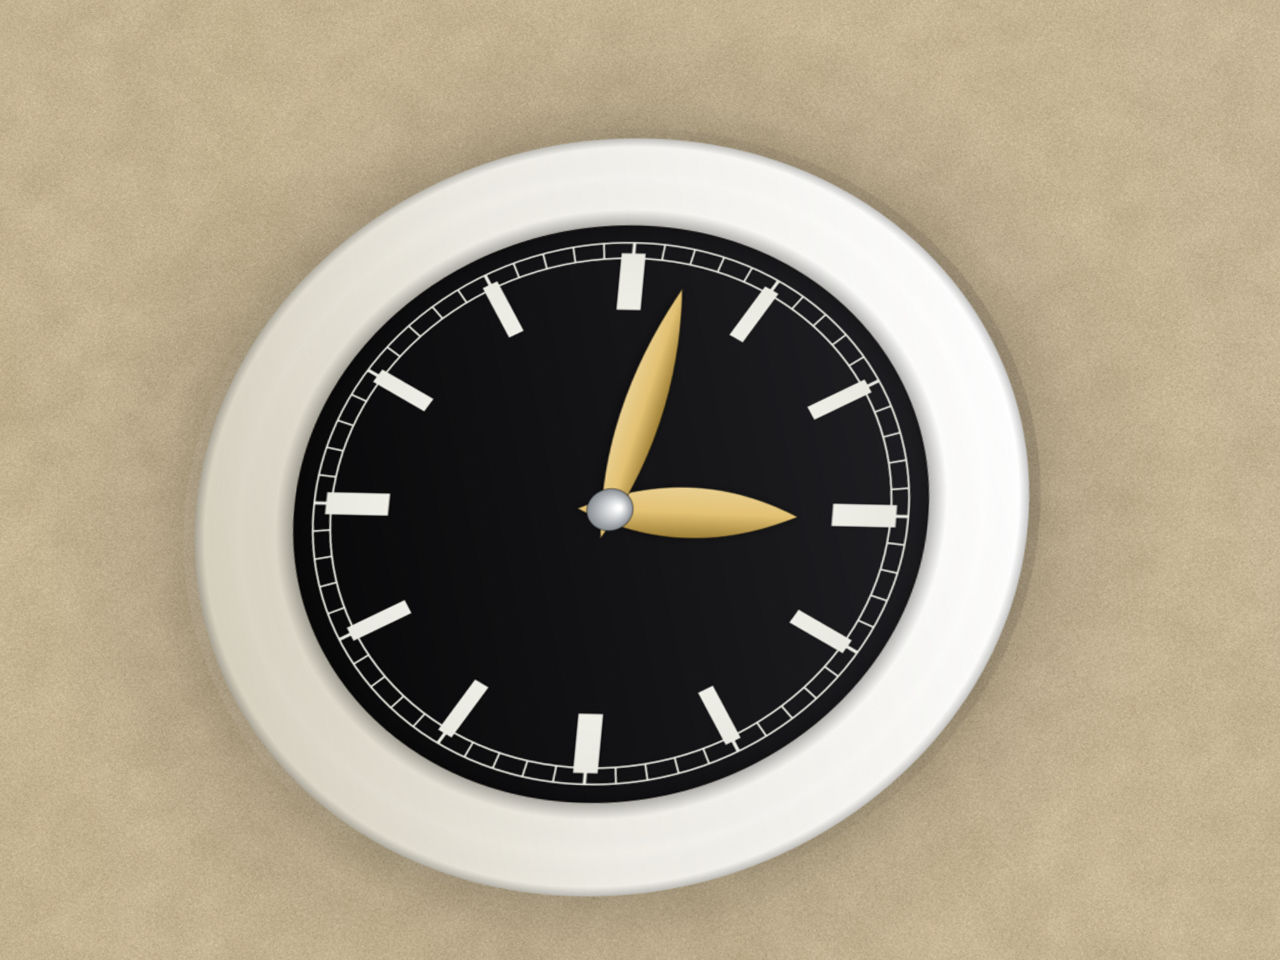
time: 3:02
